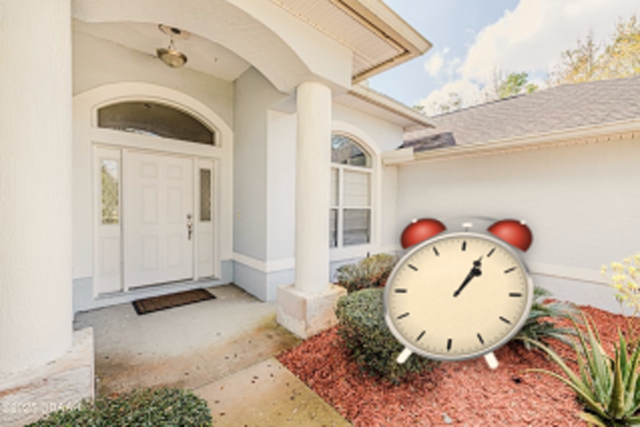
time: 1:04
